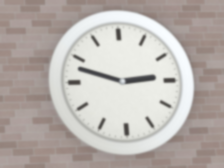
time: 2:48
